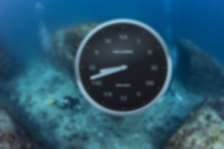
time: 8:42
